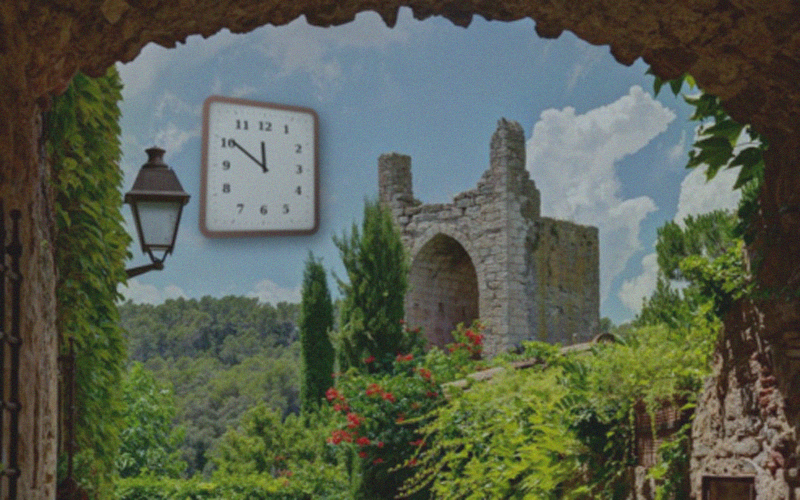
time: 11:51
